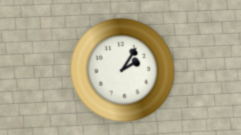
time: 2:06
